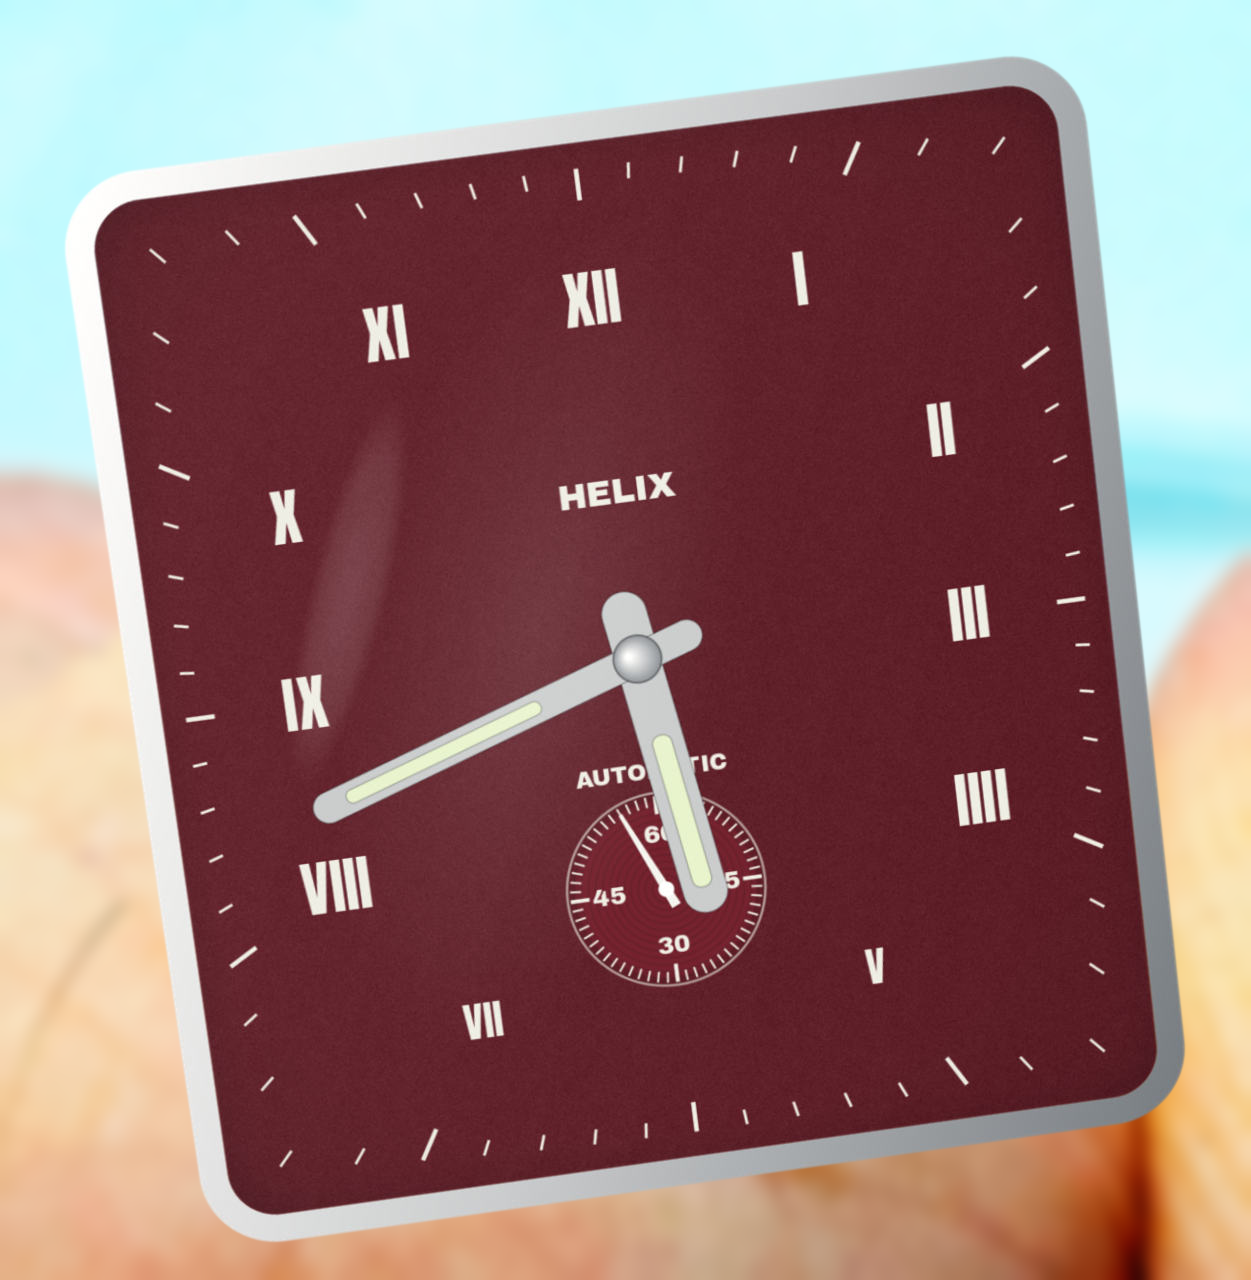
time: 5:41:56
